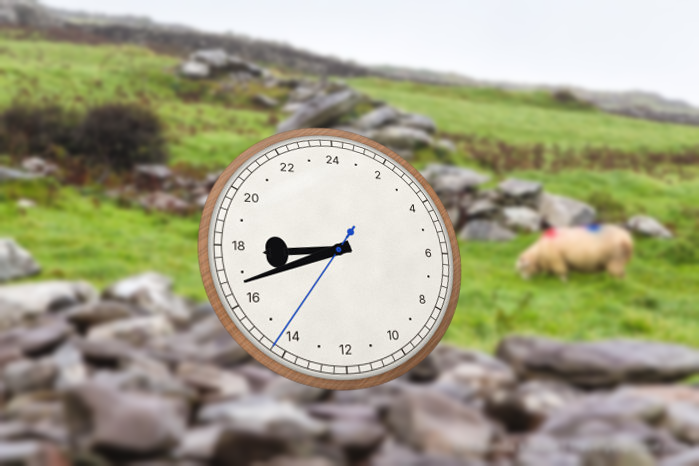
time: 17:41:36
